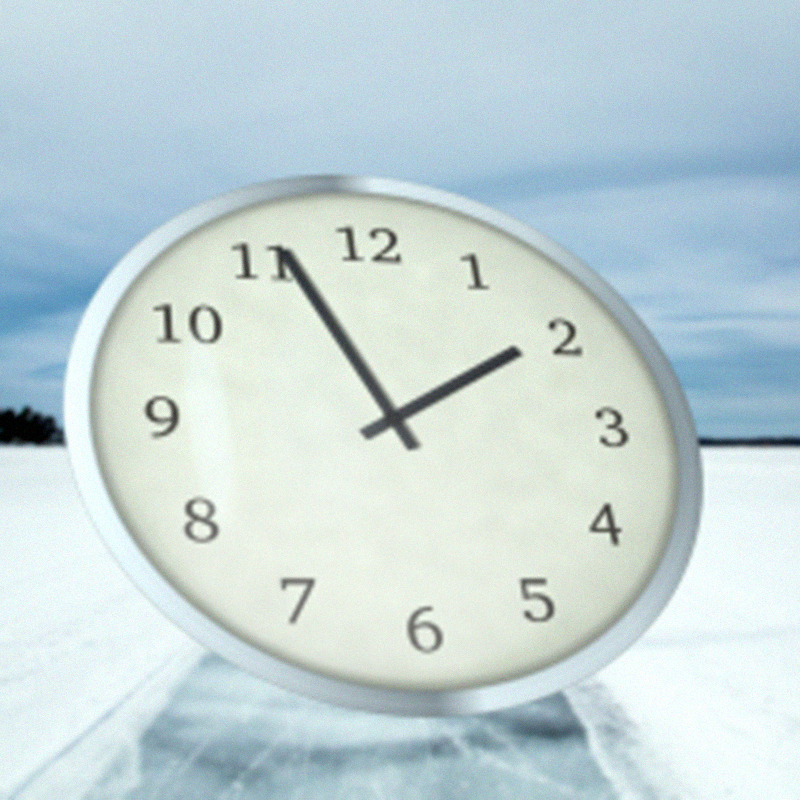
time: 1:56
